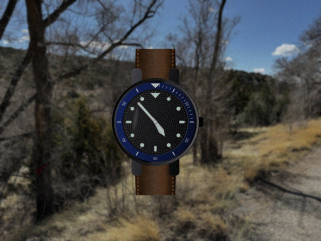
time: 4:53
